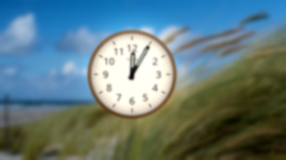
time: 12:05
